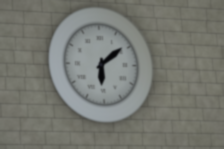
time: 6:09
